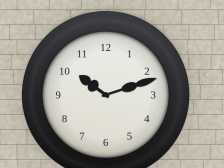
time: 10:12
